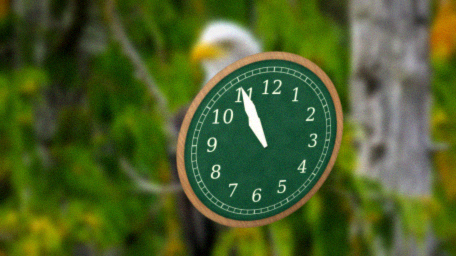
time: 10:55
